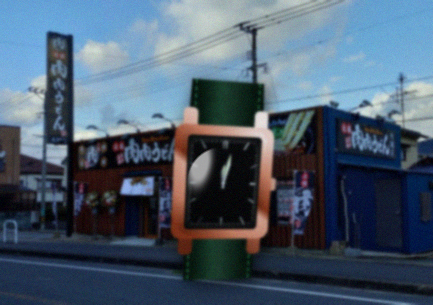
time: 12:02
